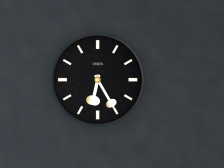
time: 6:25
